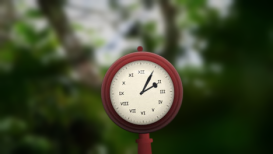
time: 2:05
